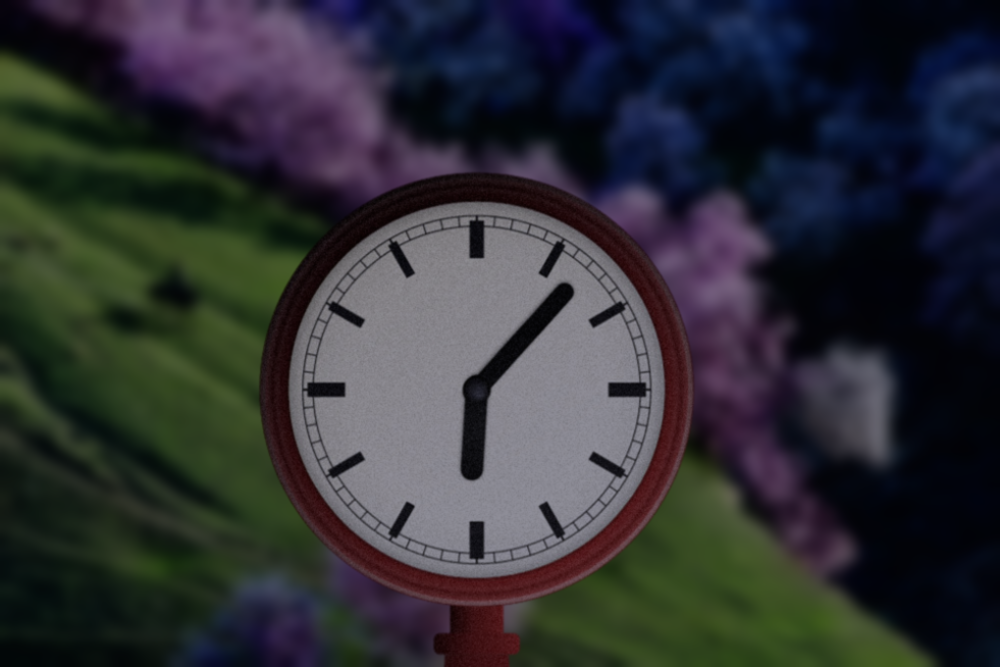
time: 6:07
